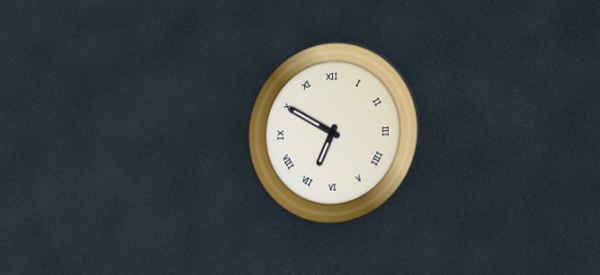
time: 6:50
